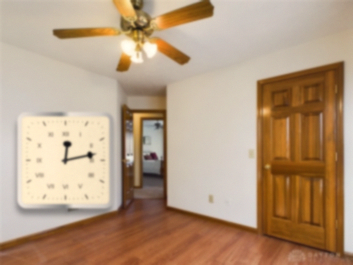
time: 12:13
